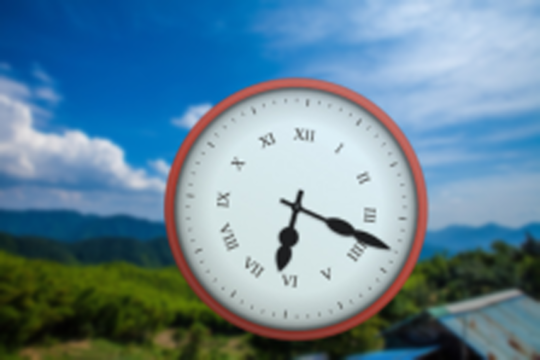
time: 6:18
